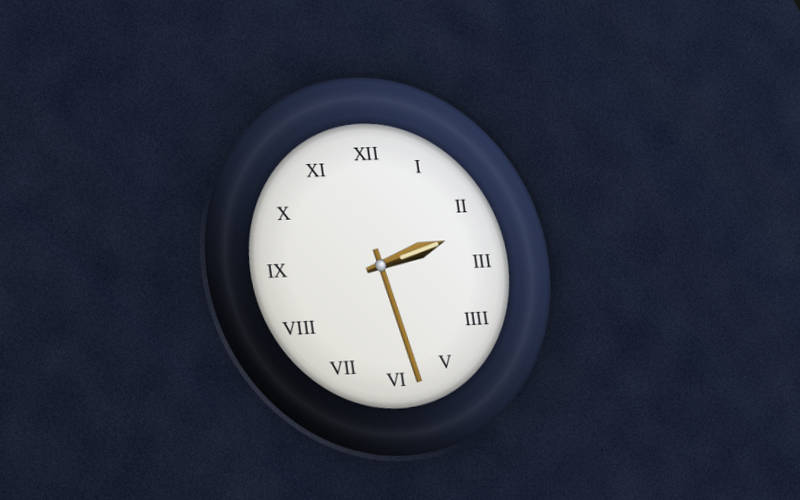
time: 2:28
